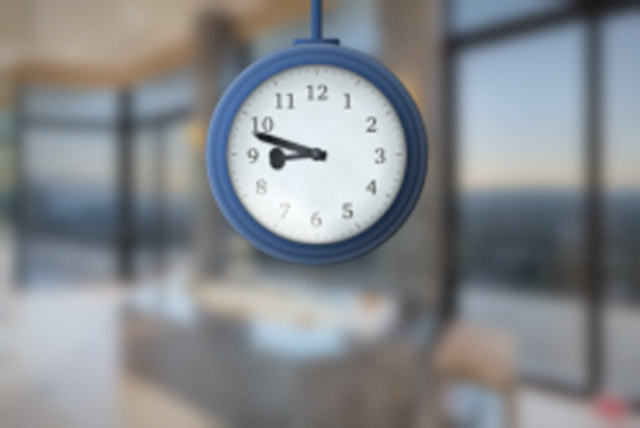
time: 8:48
